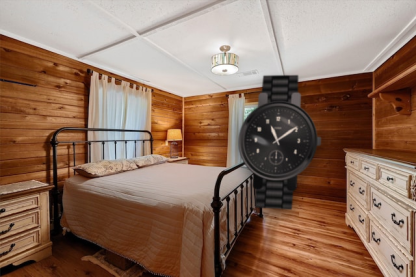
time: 11:09
